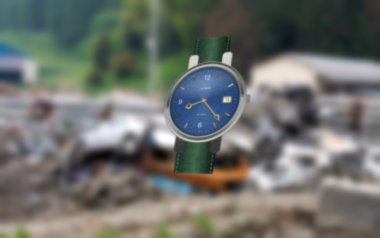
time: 8:23
